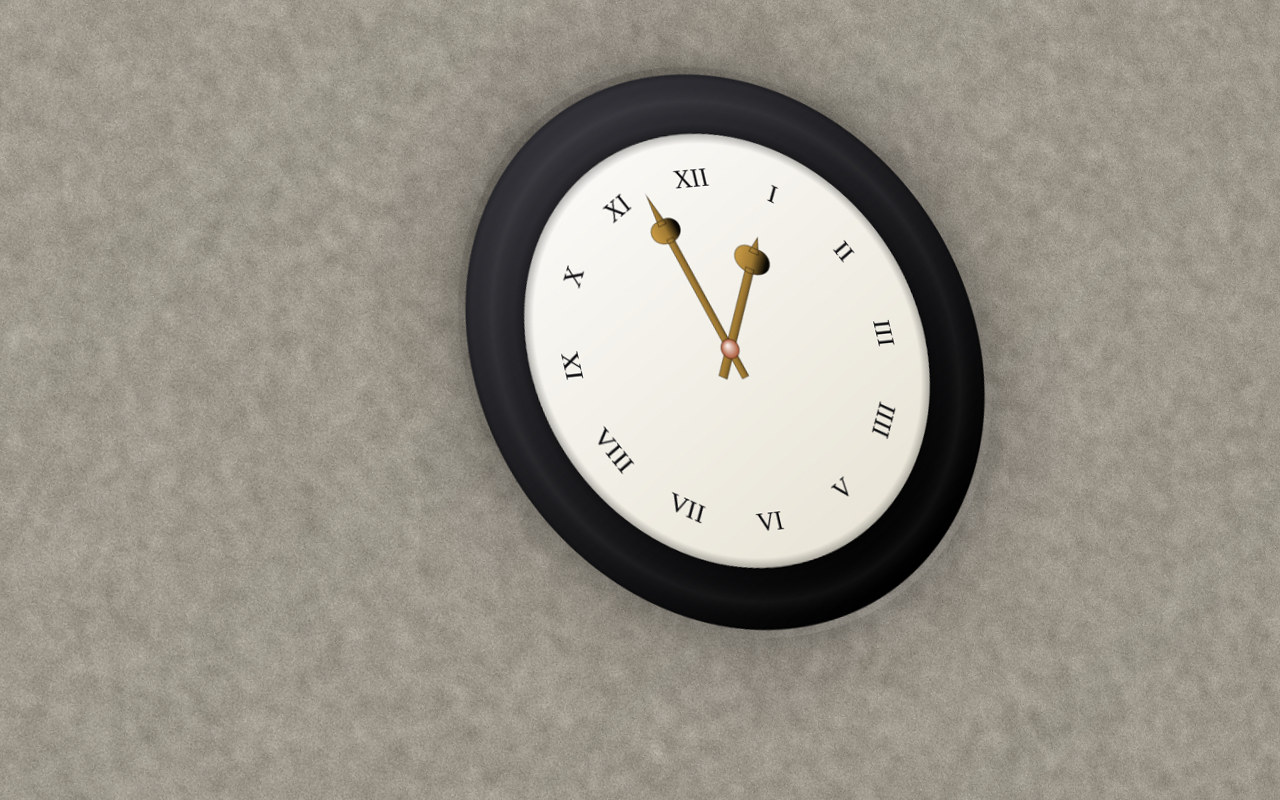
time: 12:57
